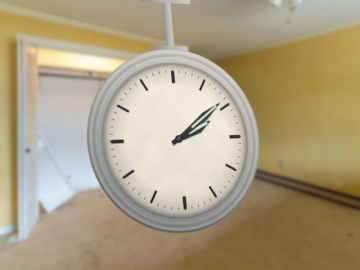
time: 2:09
